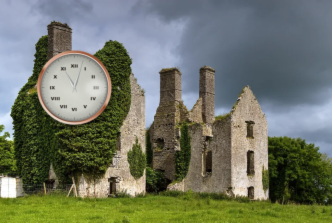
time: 11:03
